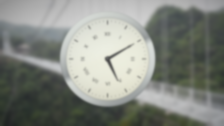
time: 5:10
